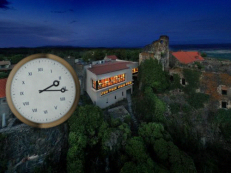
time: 2:16
